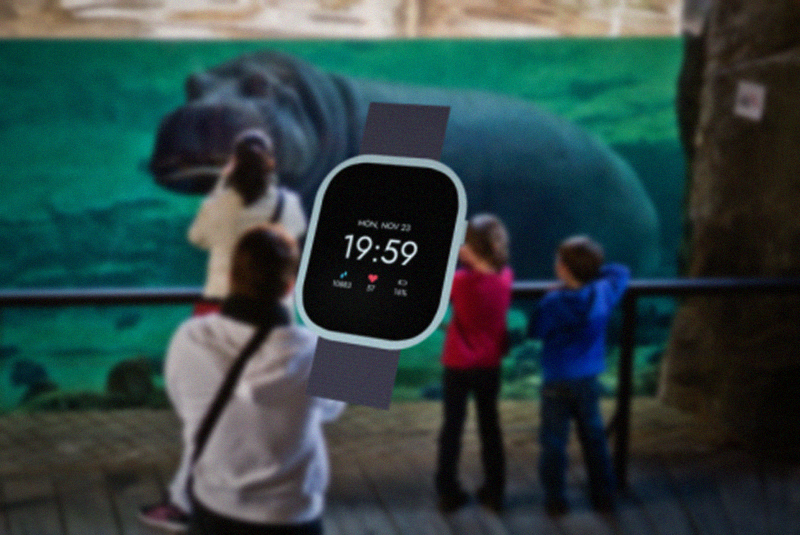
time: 19:59
